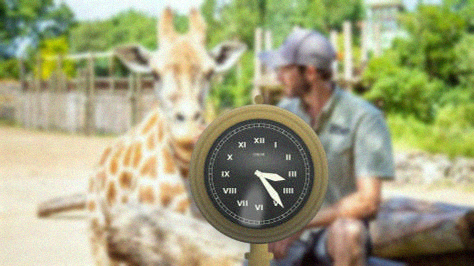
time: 3:24
